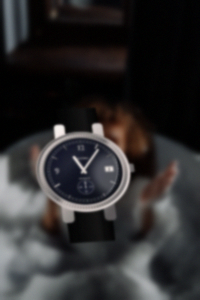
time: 11:06
